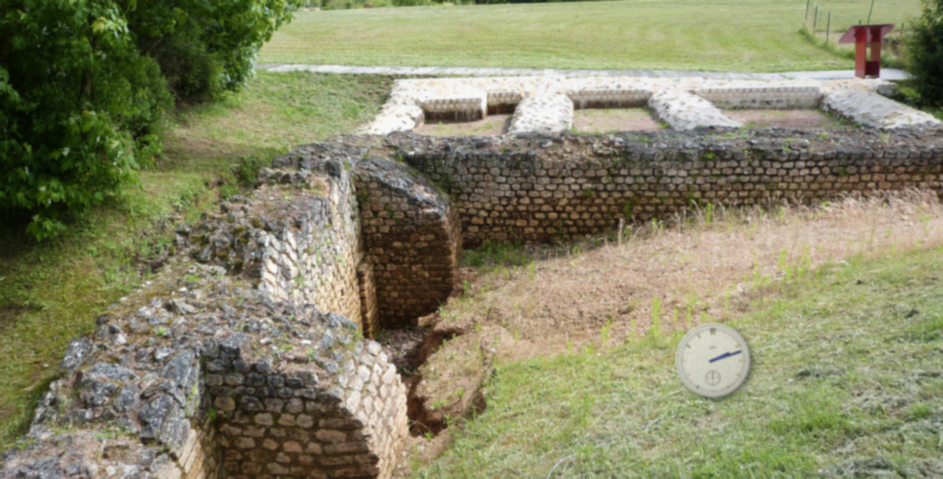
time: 2:12
